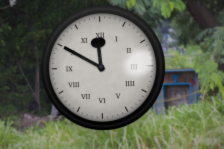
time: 11:50
